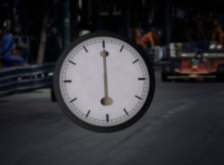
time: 6:00
